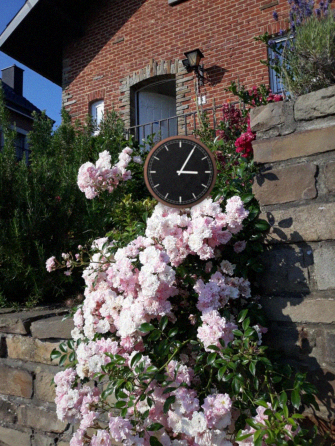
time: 3:05
